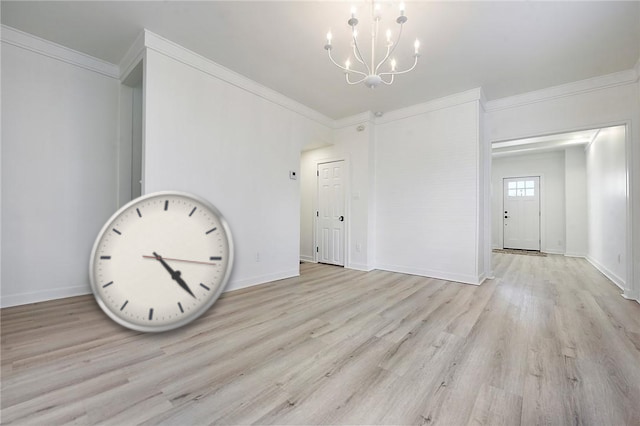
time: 4:22:16
